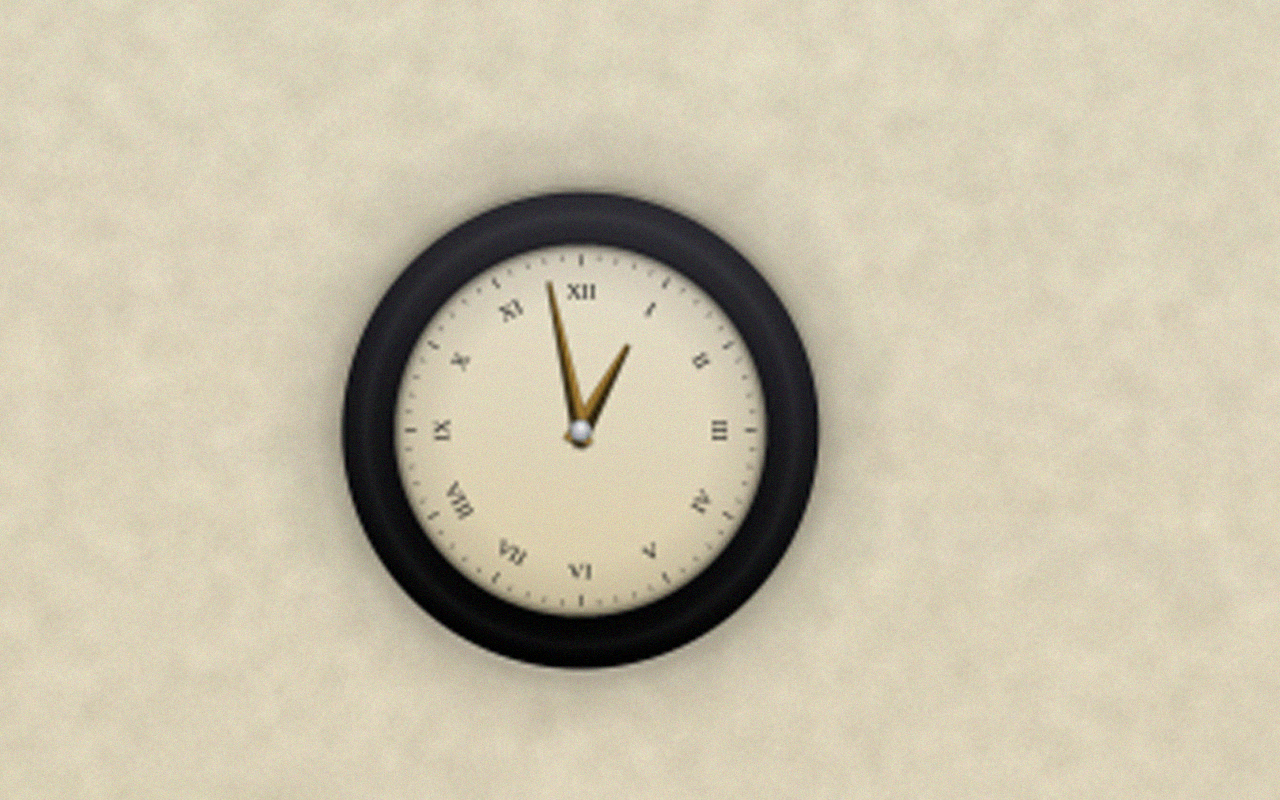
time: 12:58
